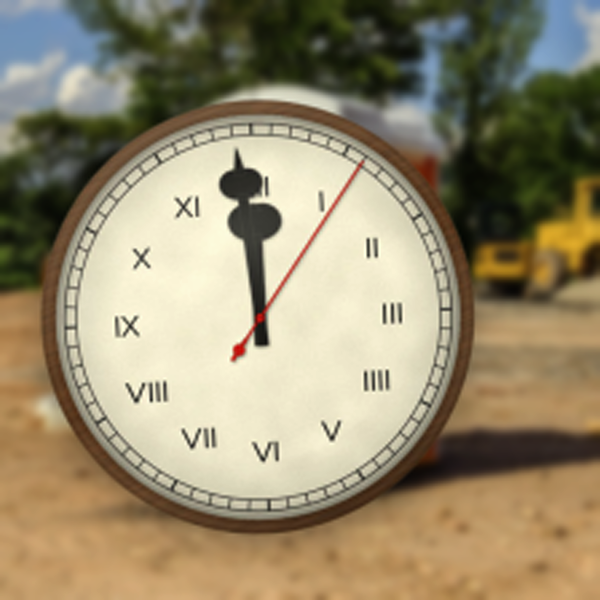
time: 11:59:06
